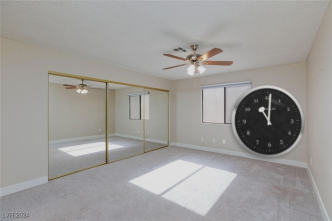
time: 11:01
